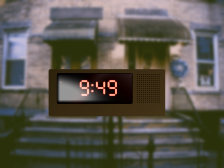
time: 9:49
